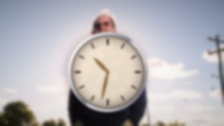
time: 10:32
